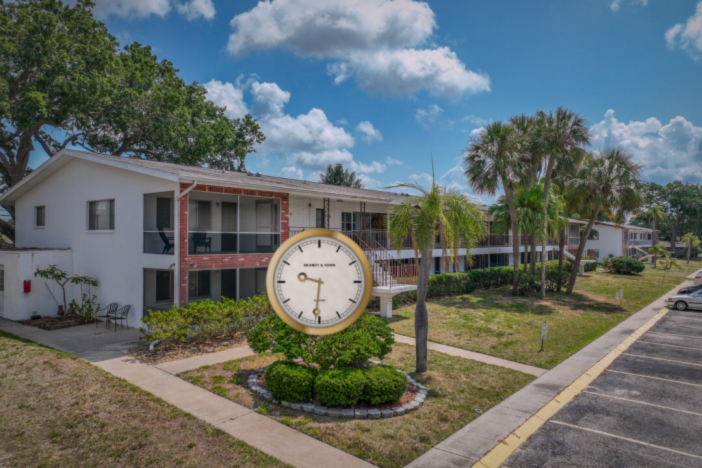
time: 9:31
